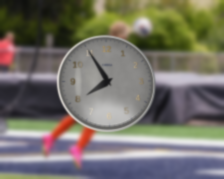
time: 7:55
